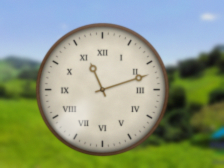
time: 11:12
